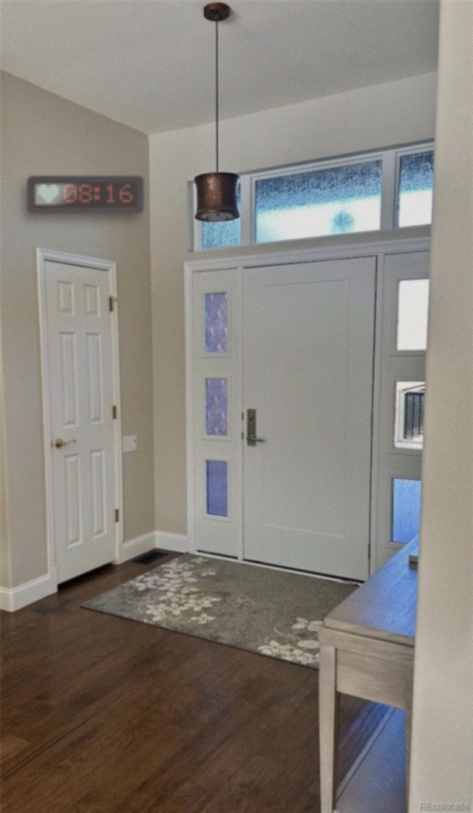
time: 8:16
